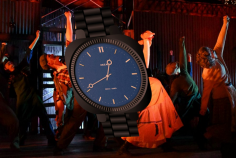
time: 12:41
